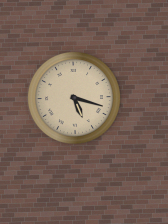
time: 5:18
